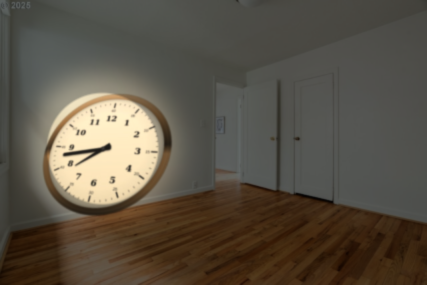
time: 7:43
